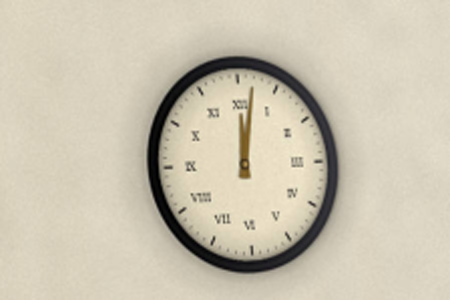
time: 12:02
